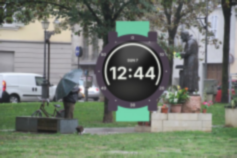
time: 12:44
